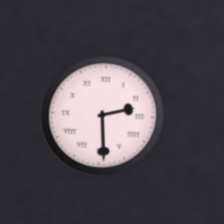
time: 2:29
